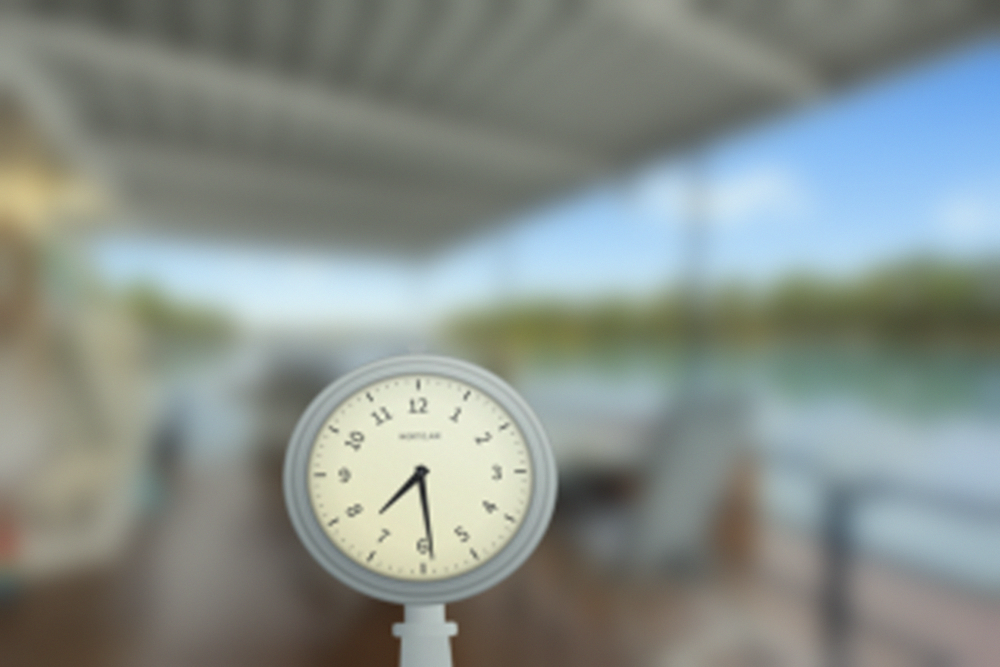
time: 7:29
